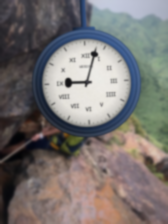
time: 9:03
